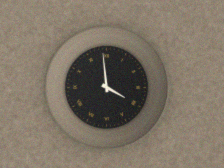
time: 3:59
